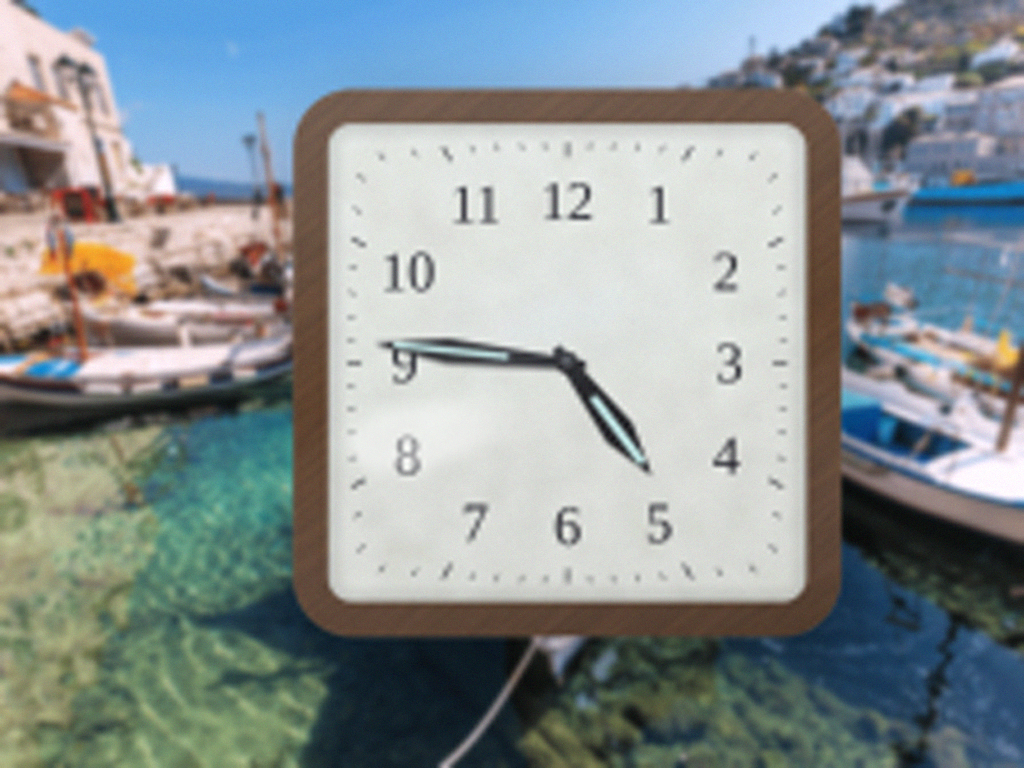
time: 4:46
